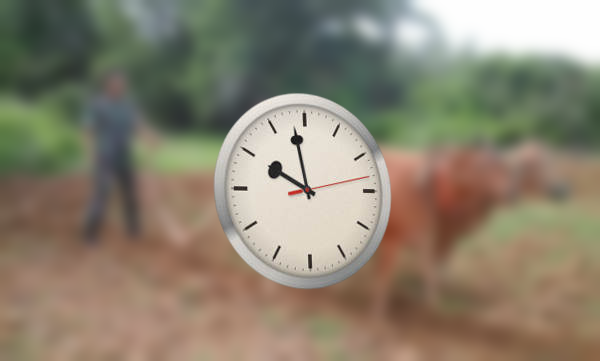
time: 9:58:13
